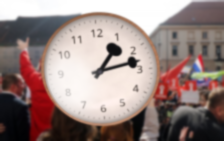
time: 1:13
